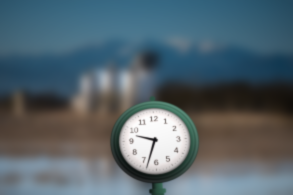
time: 9:33
